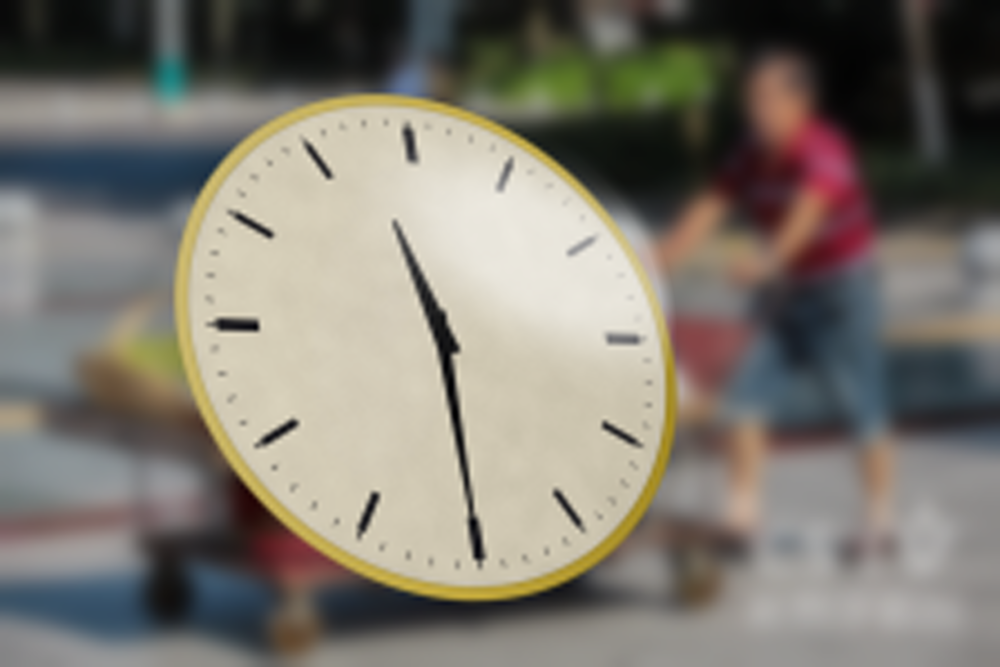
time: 11:30
